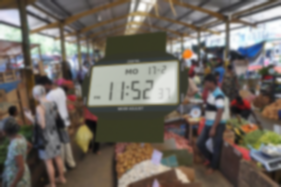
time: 11:52
